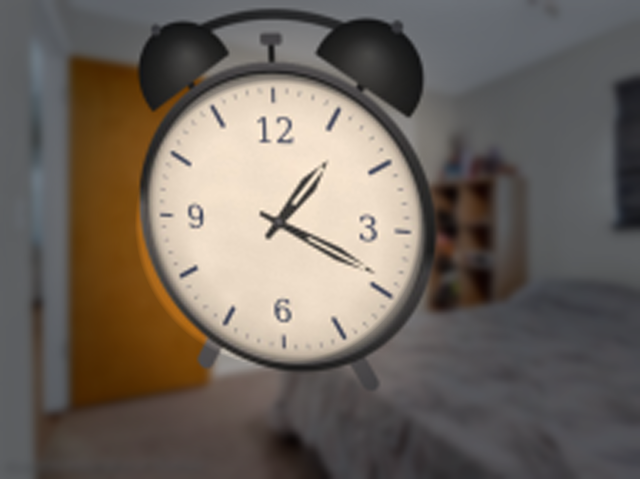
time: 1:19
